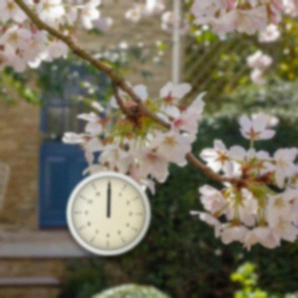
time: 12:00
